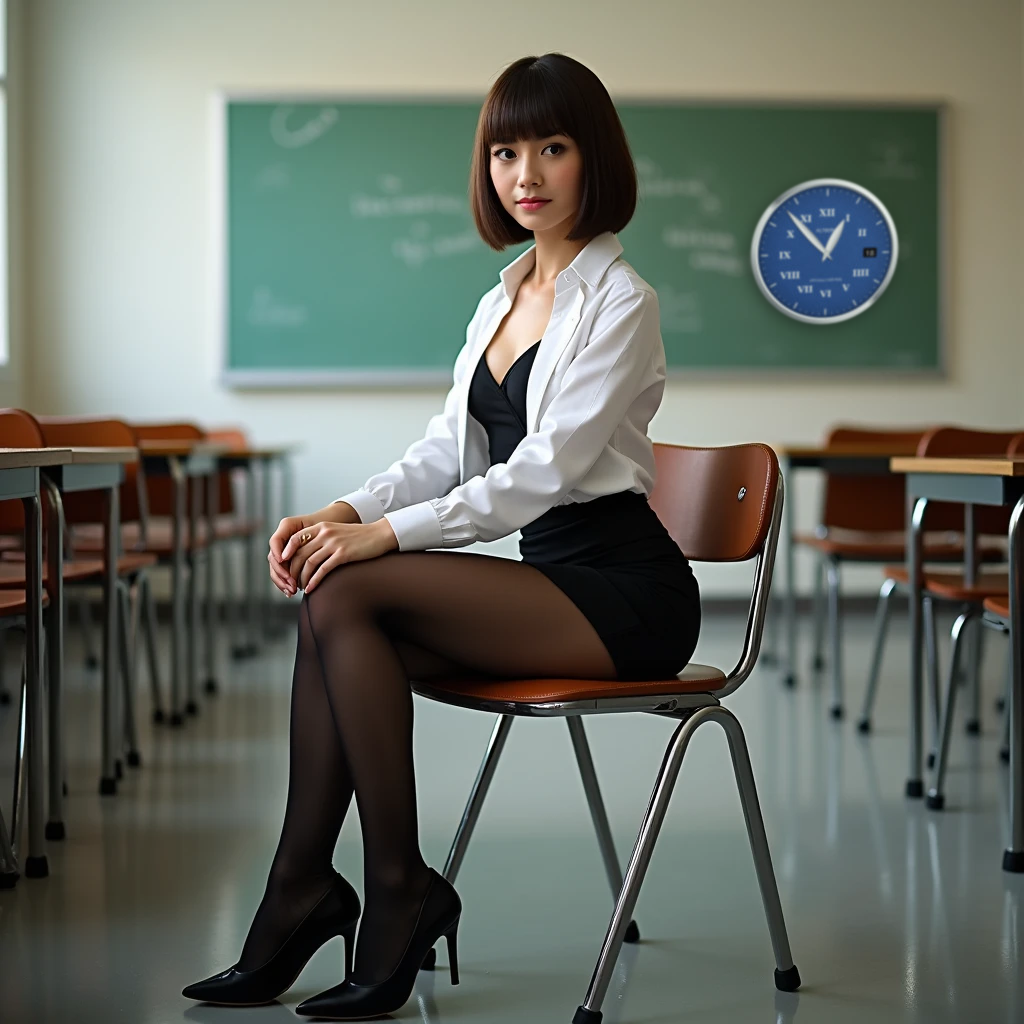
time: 12:53
